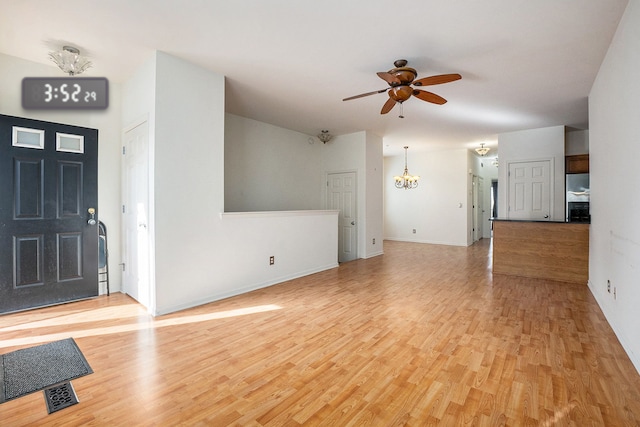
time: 3:52:29
